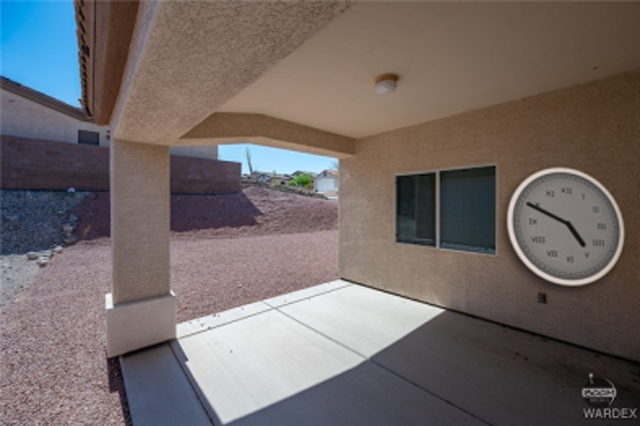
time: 4:49
